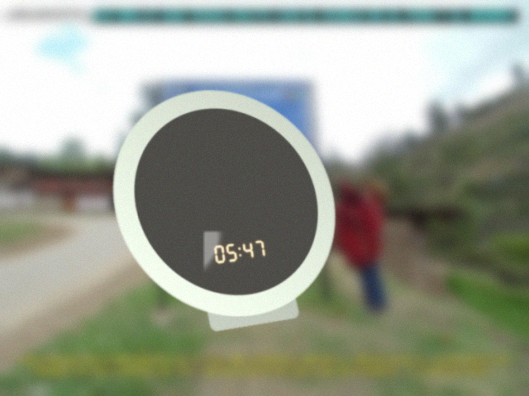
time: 5:47
